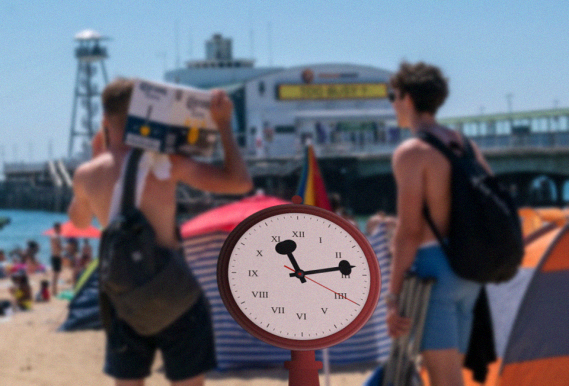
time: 11:13:20
